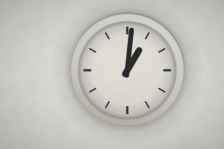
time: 1:01
